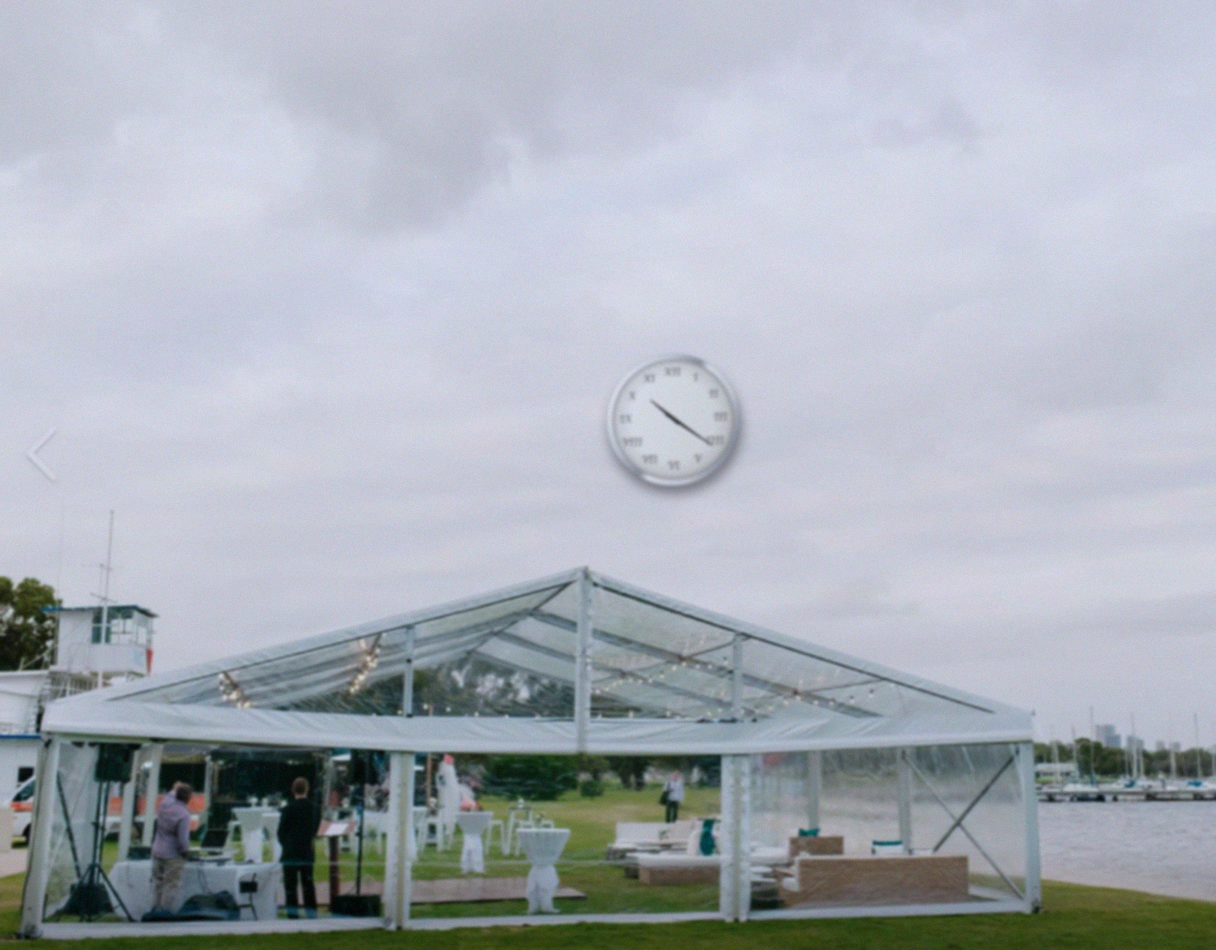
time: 10:21
